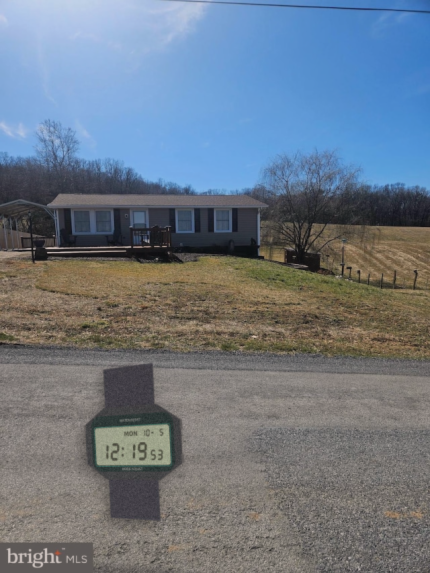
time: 12:19:53
